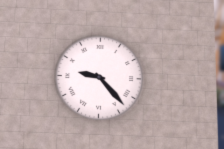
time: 9:23
